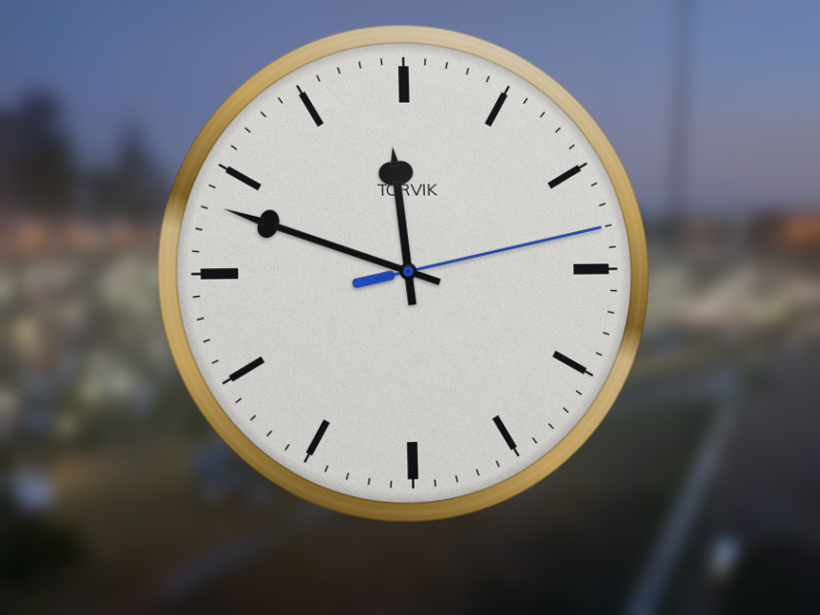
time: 11:48:13
